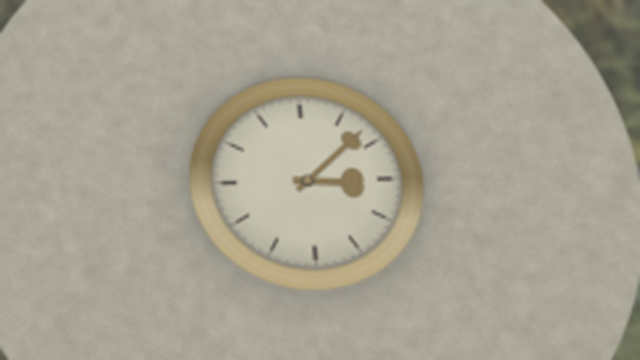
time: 3:08
